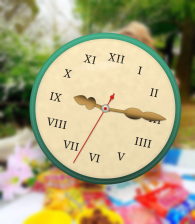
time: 9:14:33
